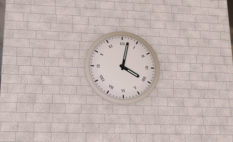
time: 4:02
